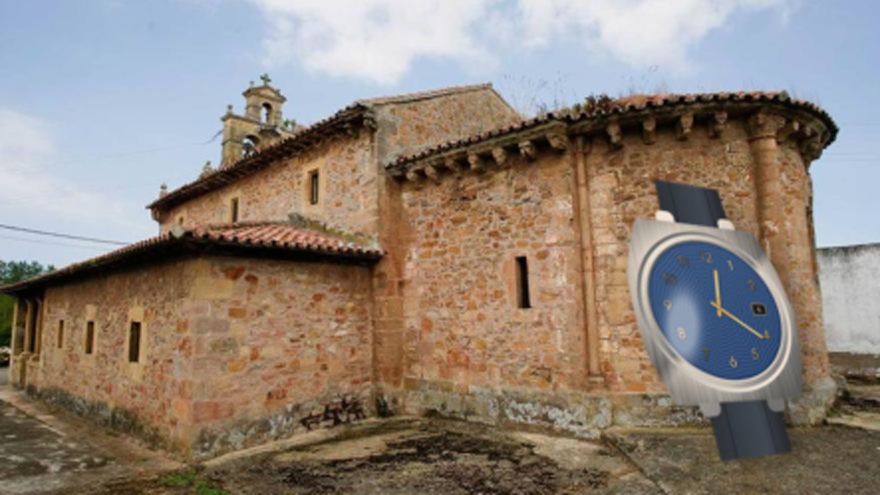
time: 12:21
